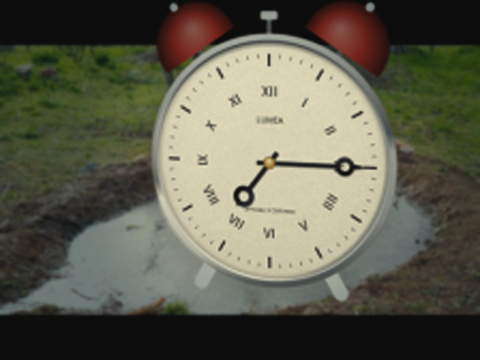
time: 7:15
